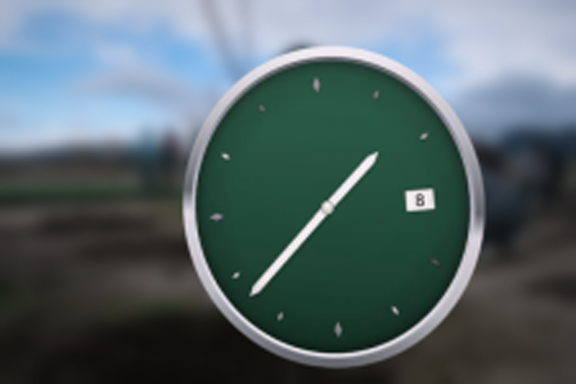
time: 1:38
